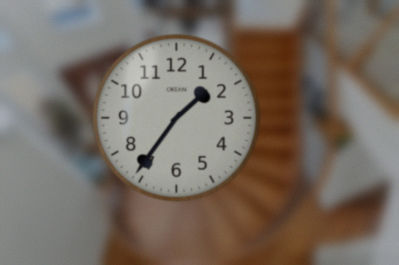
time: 1:36
